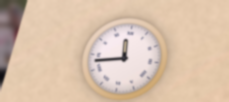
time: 11:43
